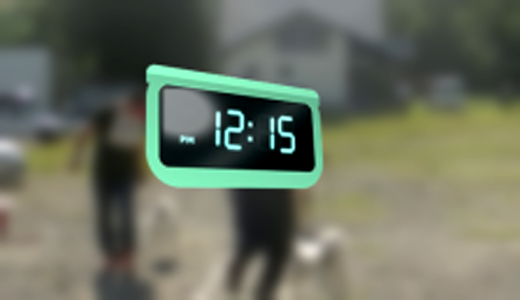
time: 12:15
